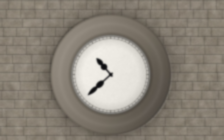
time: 10:38
